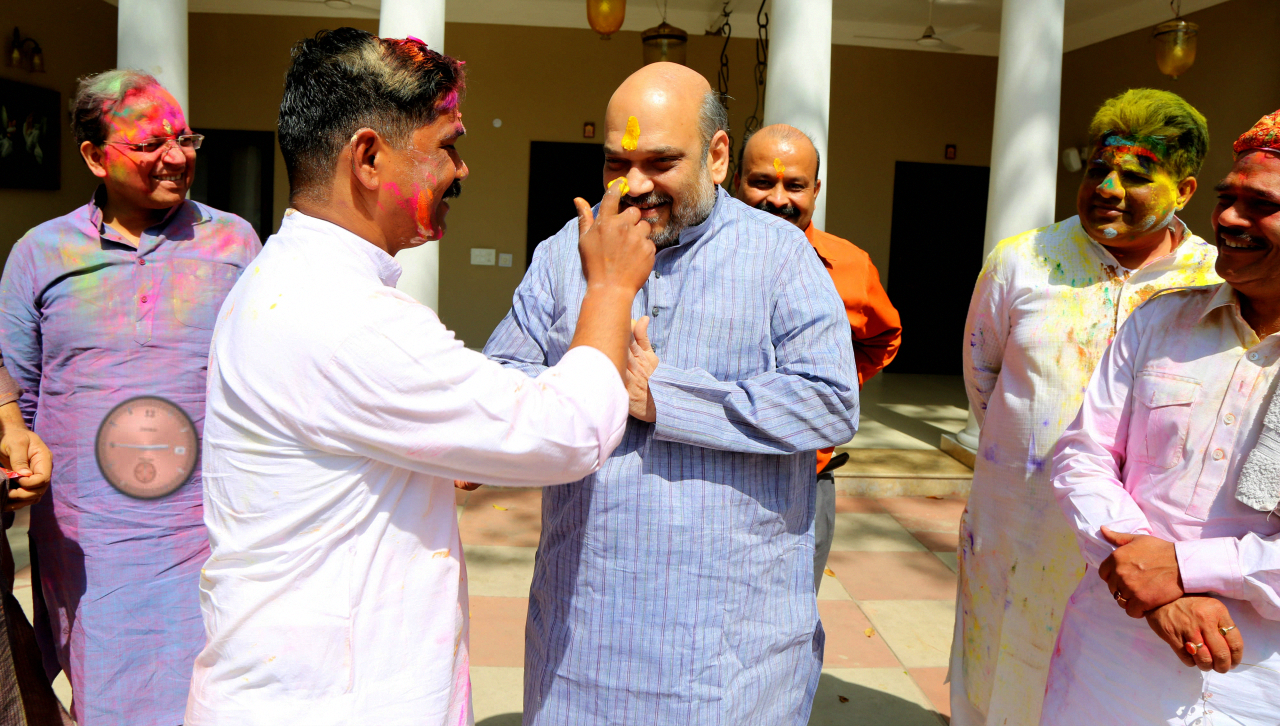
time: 2:45
